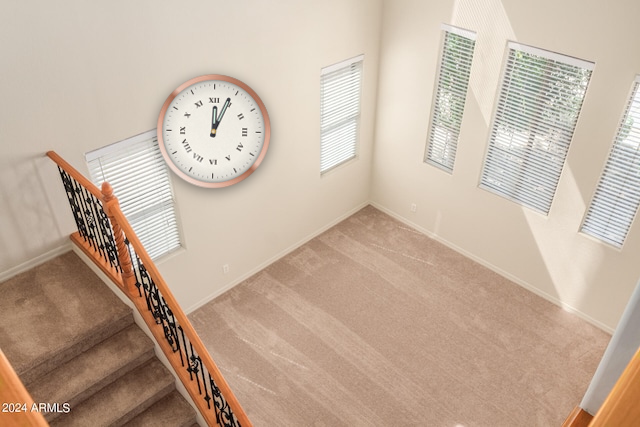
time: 12:04
